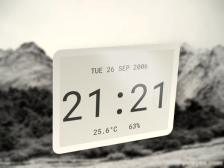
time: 21:21
